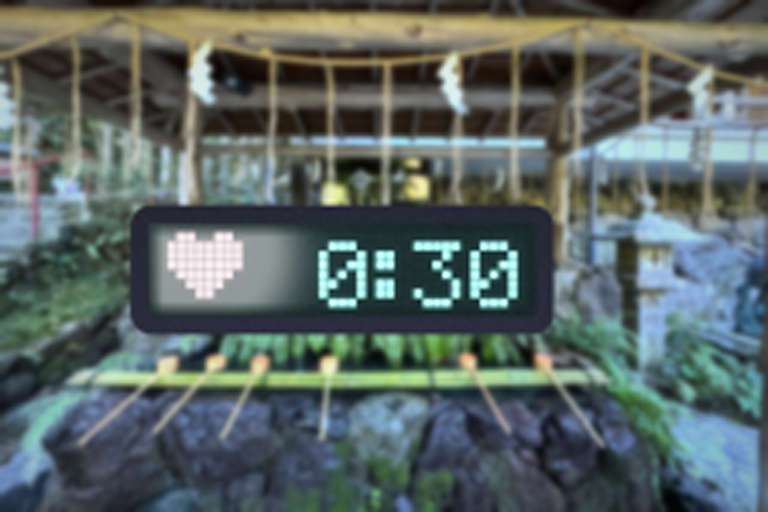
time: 0:30
